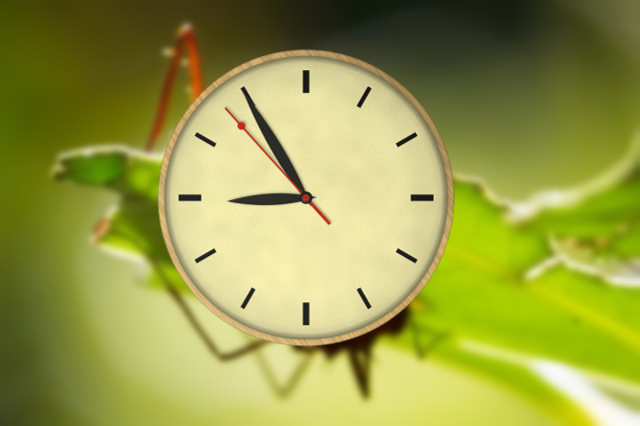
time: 8:54:53
